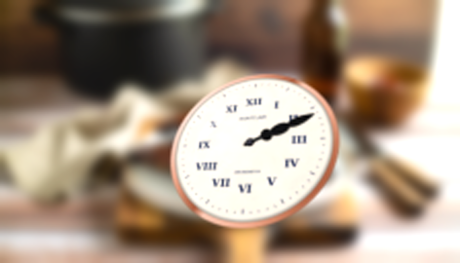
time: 2:11
